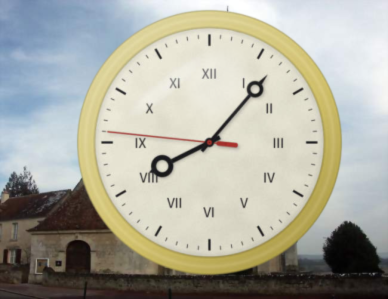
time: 8:06:46
